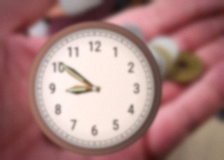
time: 8:51
